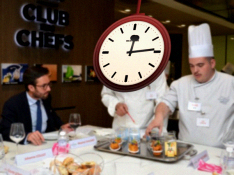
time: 12:14
